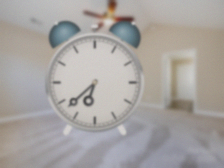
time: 6:38
